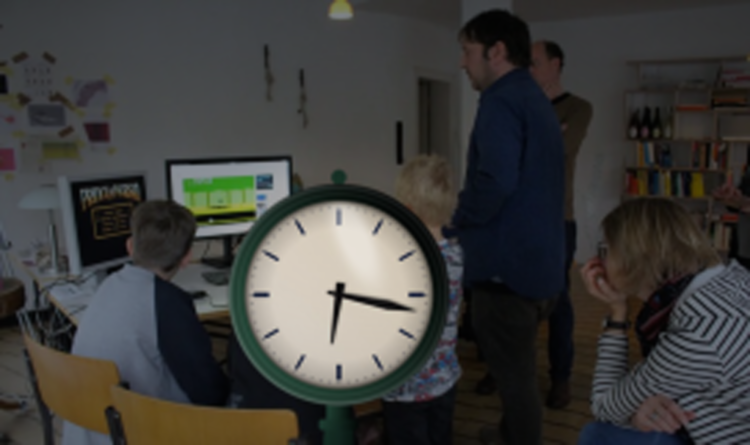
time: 6:17
